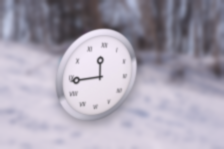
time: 11:44
